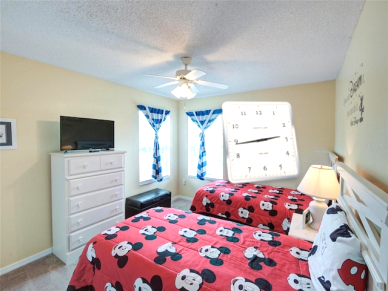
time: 2:44
